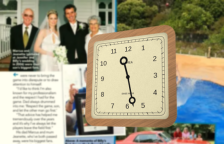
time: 11:28
